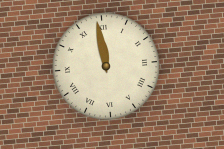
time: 11:59
